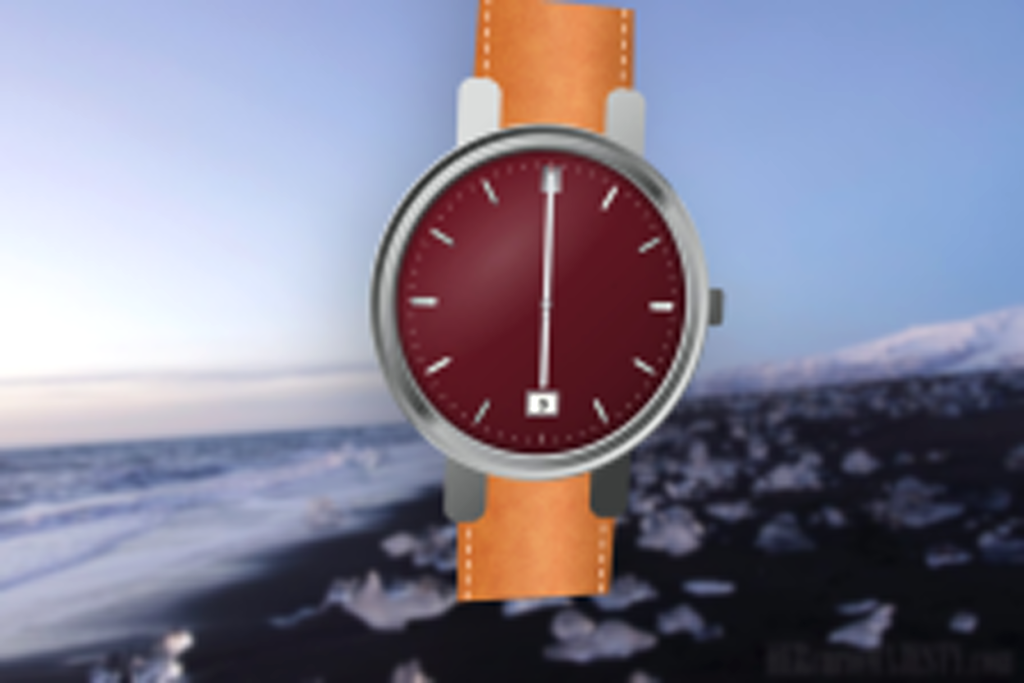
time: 6:00
